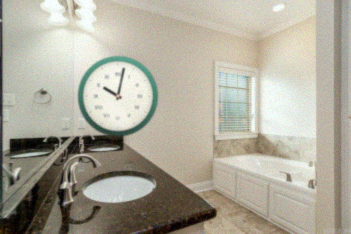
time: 10:02
